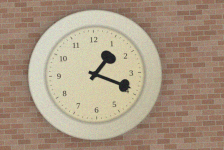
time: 1:19
